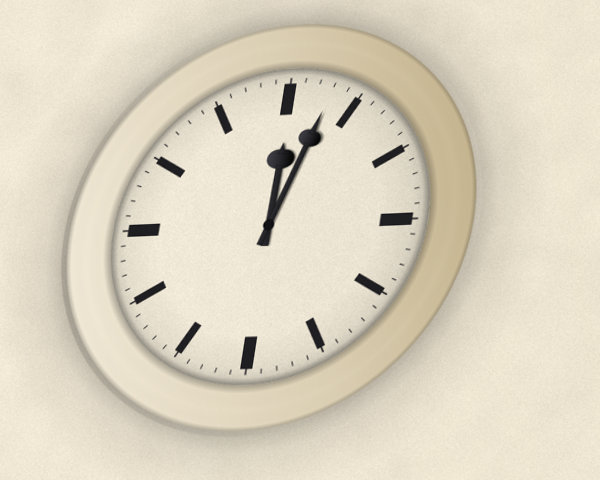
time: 12:03
